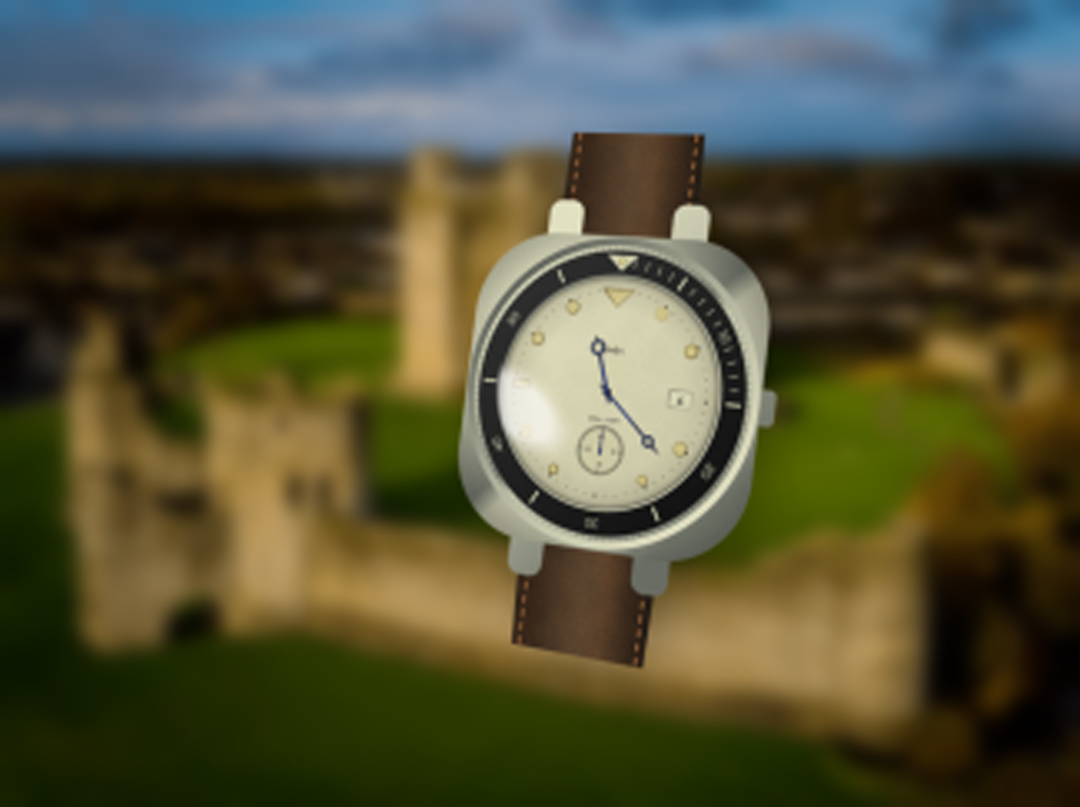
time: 11:22
